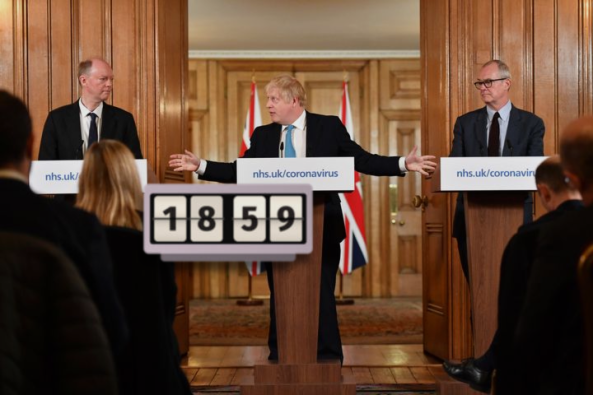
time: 18:59
